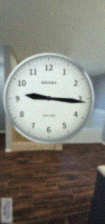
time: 9:16
